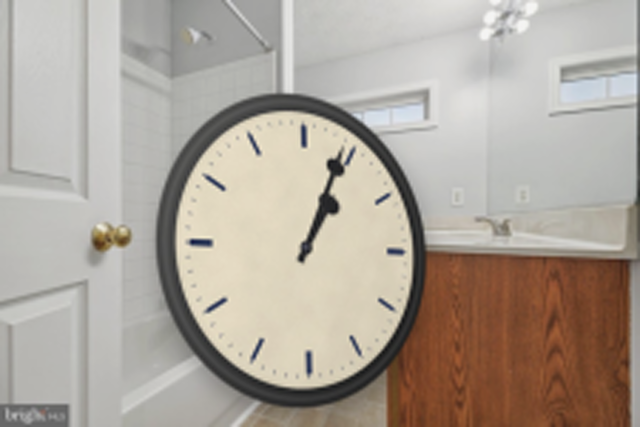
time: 1:04
